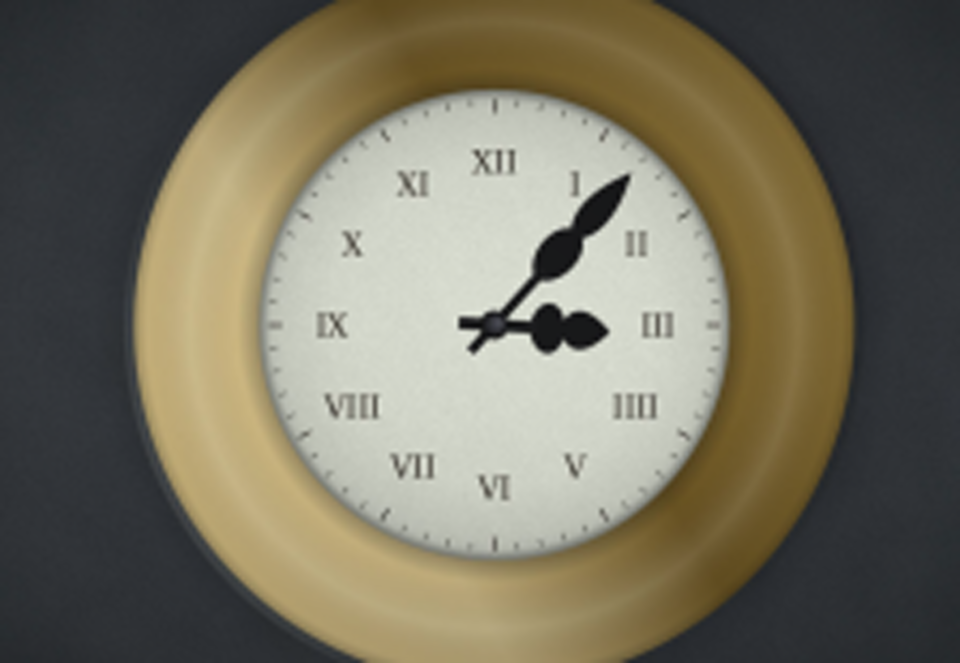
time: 3:07
